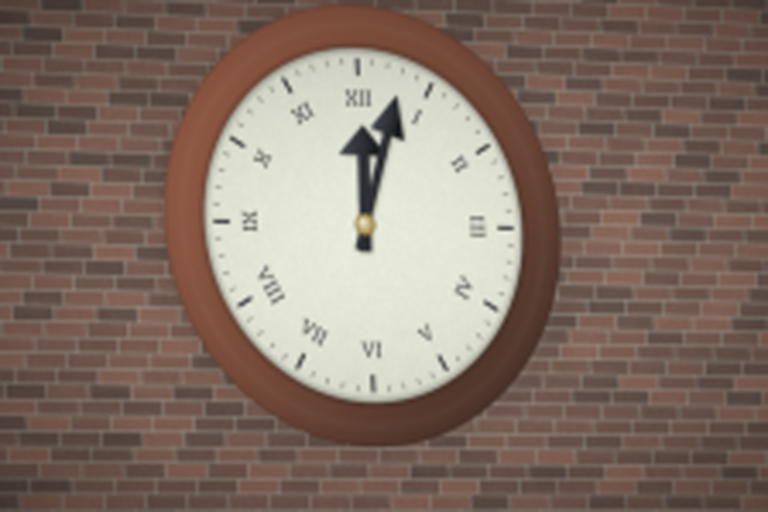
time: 12:03
